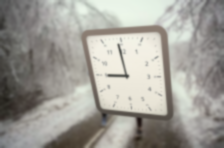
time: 8:59
